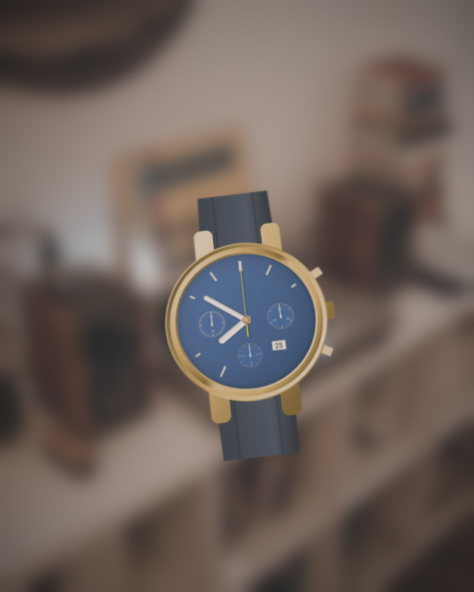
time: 7:51
